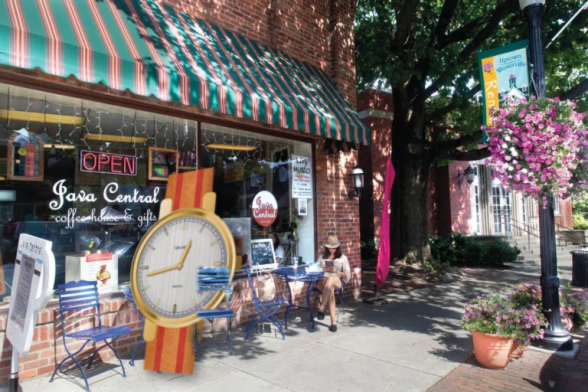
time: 12:43
